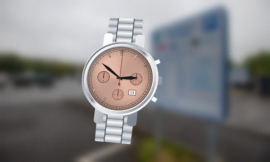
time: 2:51
